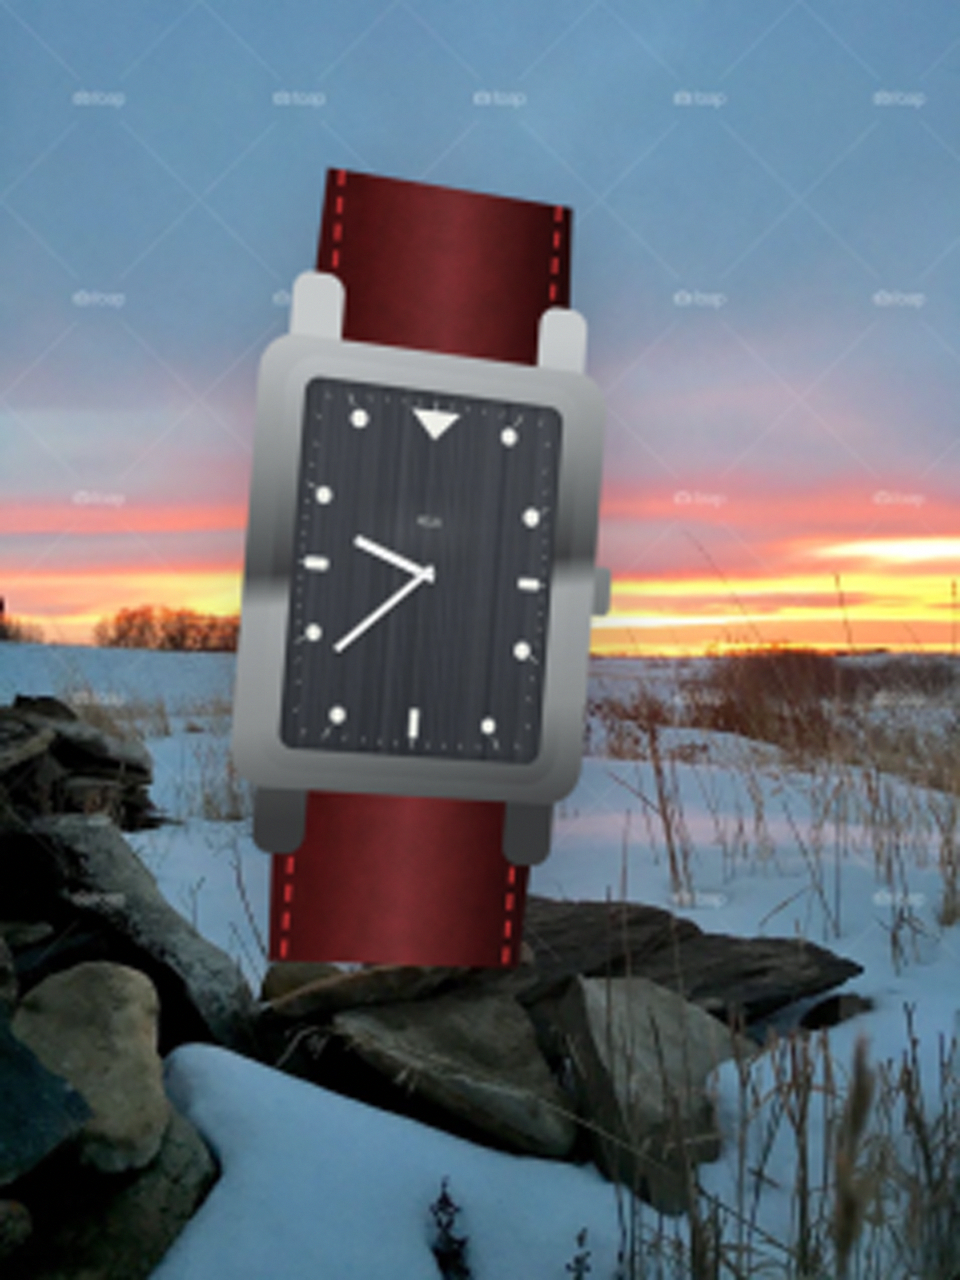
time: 9:38
